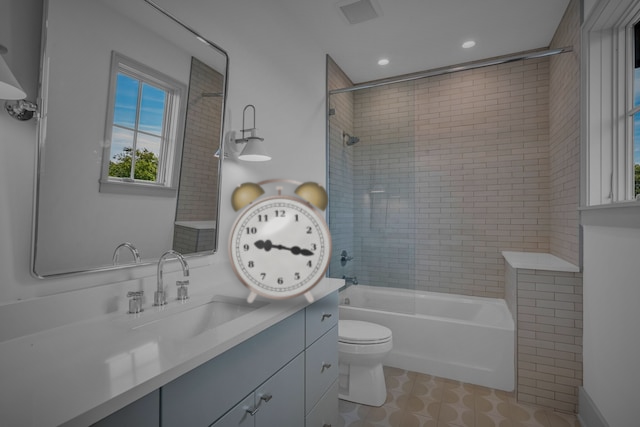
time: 9:17
